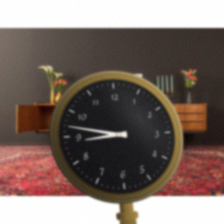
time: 8:47
